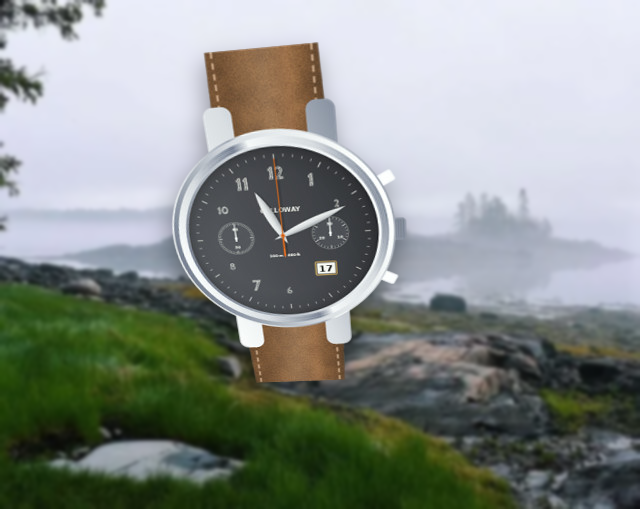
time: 11:11
